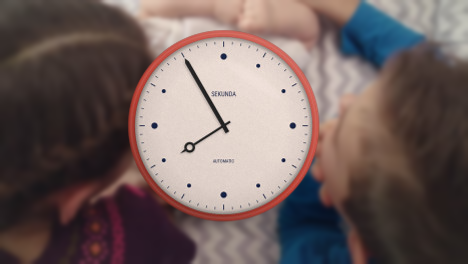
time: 7:55
